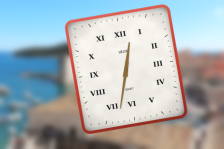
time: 12:33
